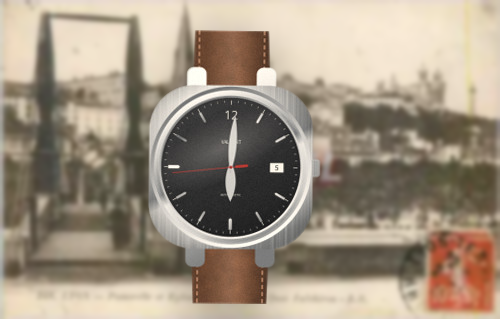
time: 6:00:44
